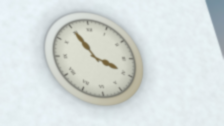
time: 3:55
